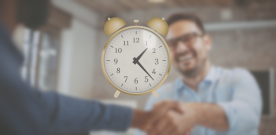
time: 1:23
